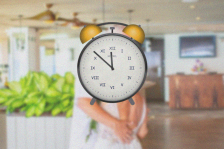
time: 11:52
